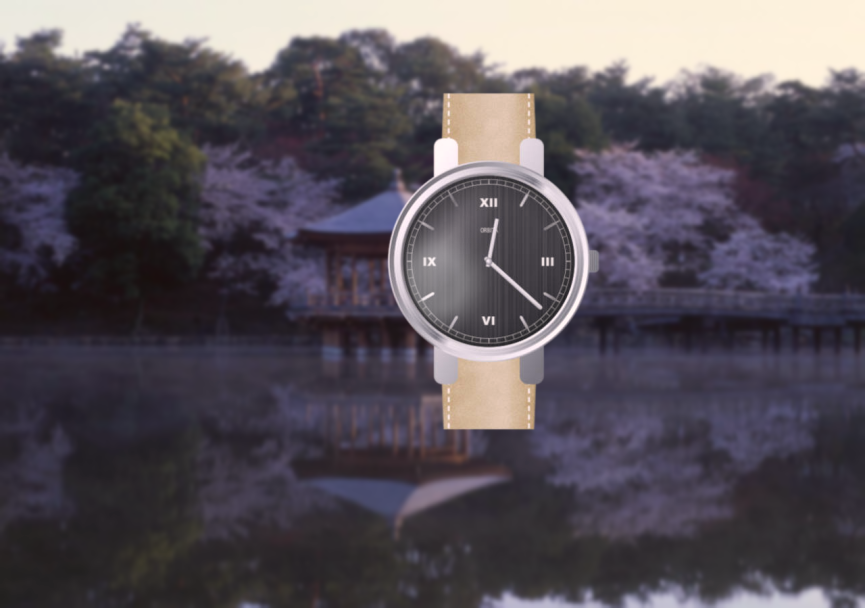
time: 12:22
